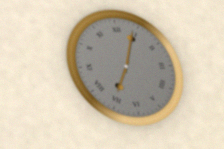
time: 7:04
